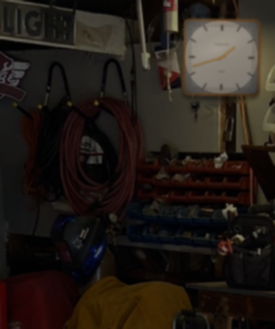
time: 1:42
